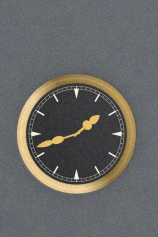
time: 1:42
